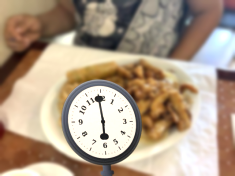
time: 5:59
